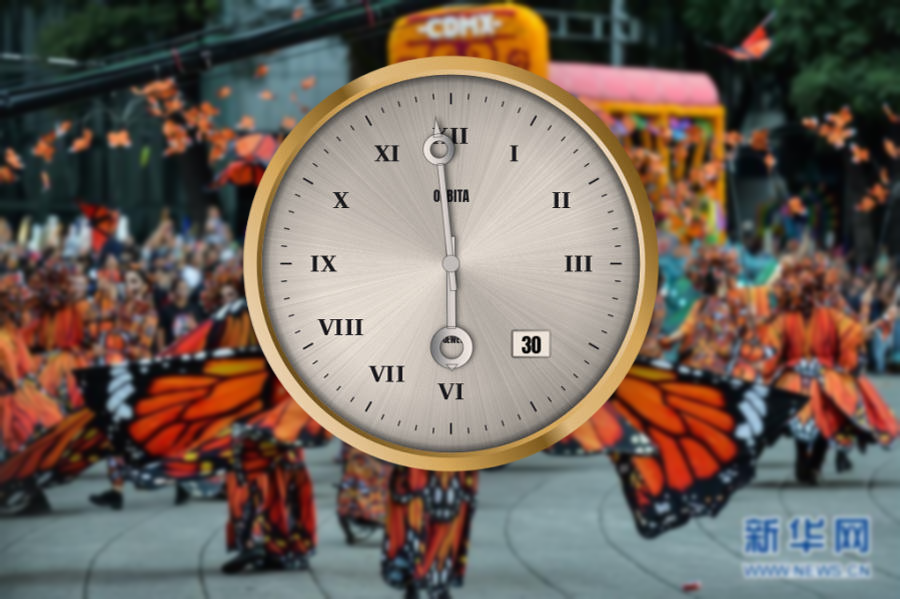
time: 5:59
